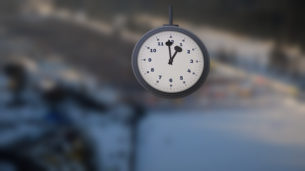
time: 12:59
